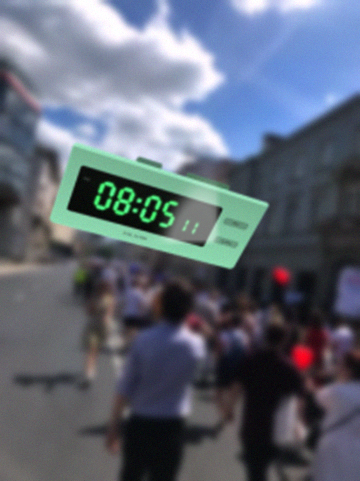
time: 8:05:11
